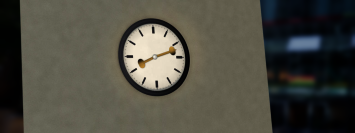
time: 8:12
